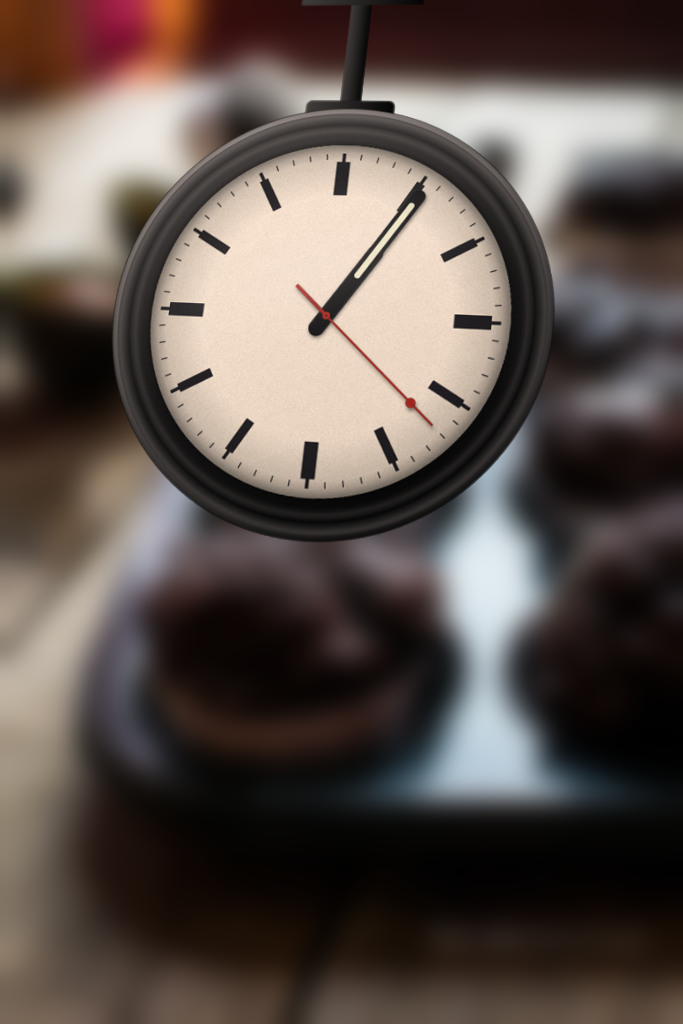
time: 1:05:22
